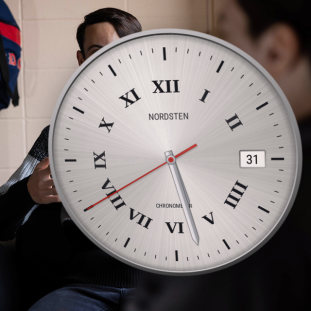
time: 5:27:40
